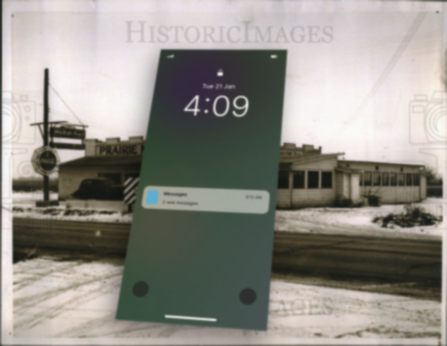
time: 4:09
